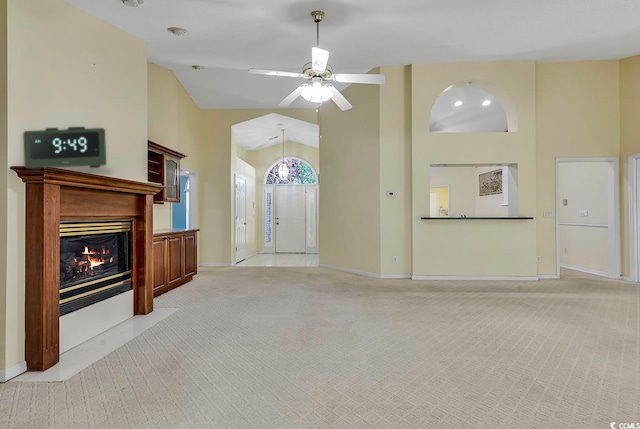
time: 9:49
